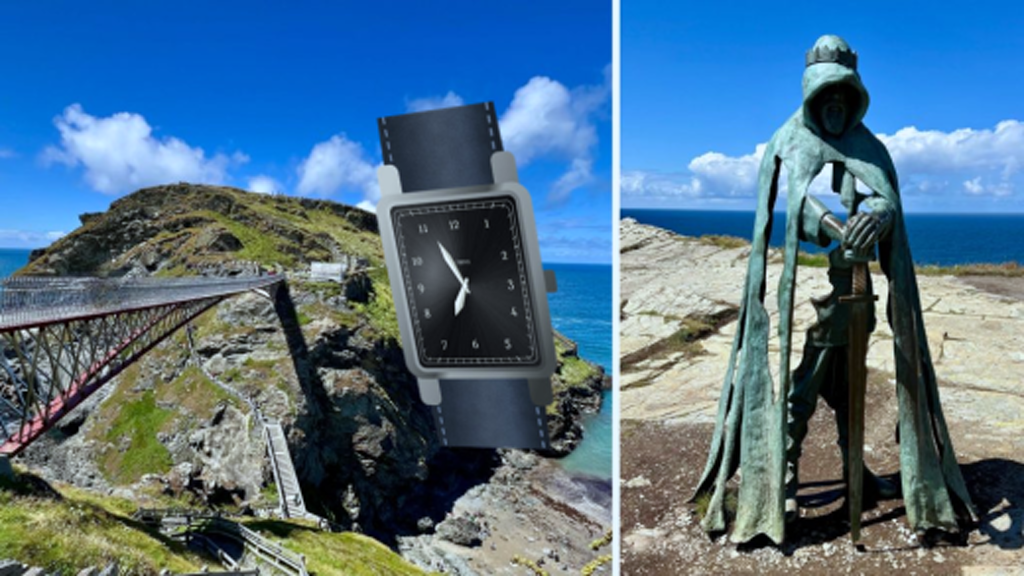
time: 6:56
